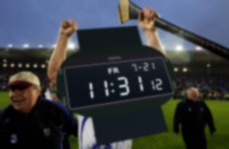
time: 11:31:12
